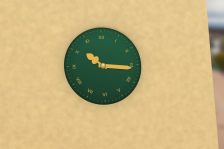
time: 10:16
